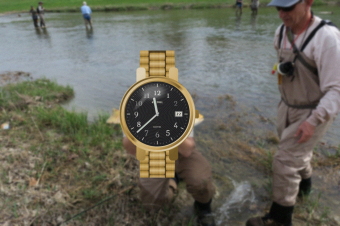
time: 11:38
